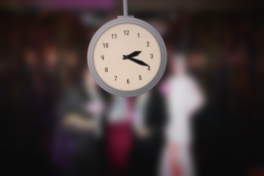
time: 2:19
